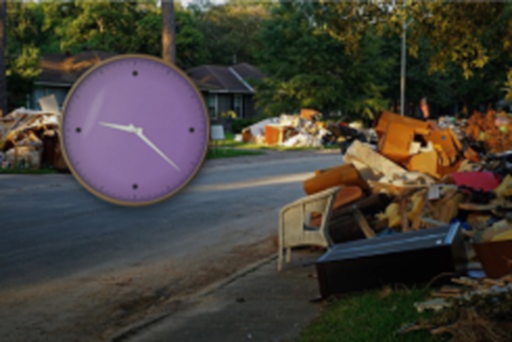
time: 9:22
